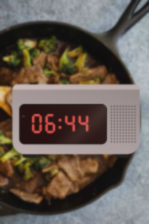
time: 6:44
